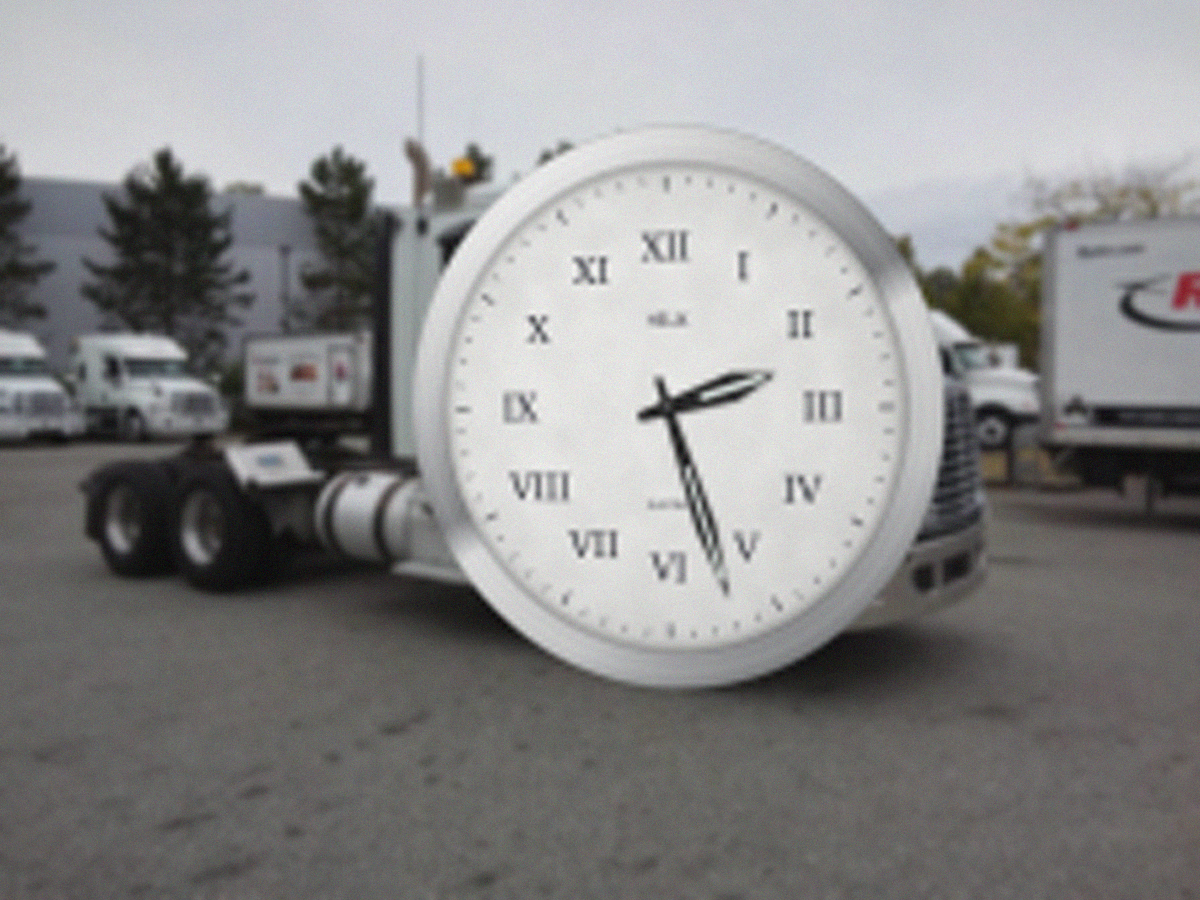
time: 2:27
